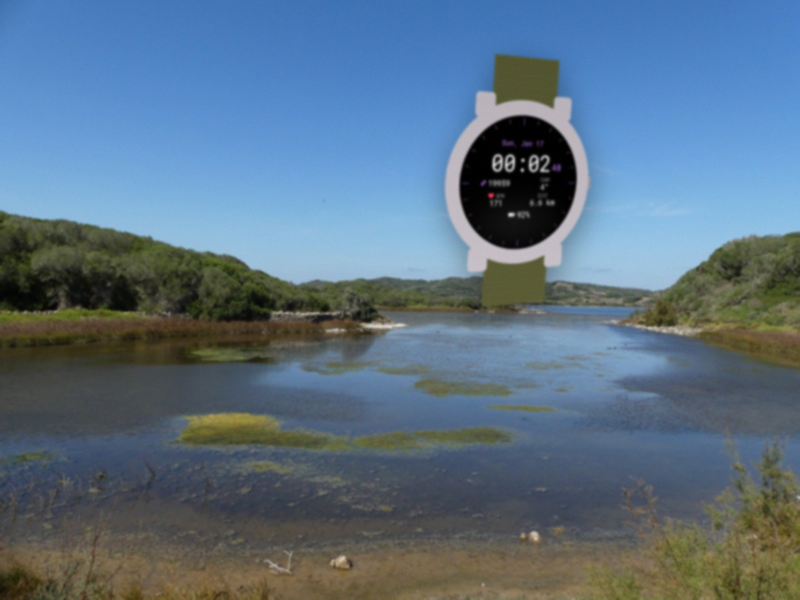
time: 0:02
